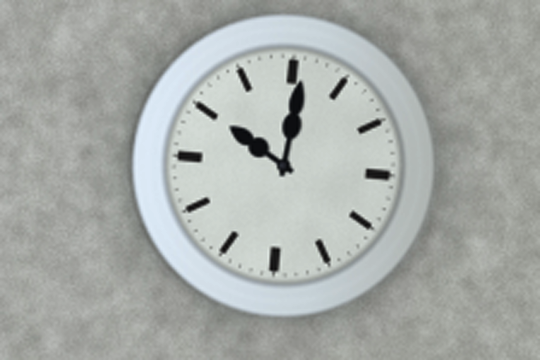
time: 10:01
